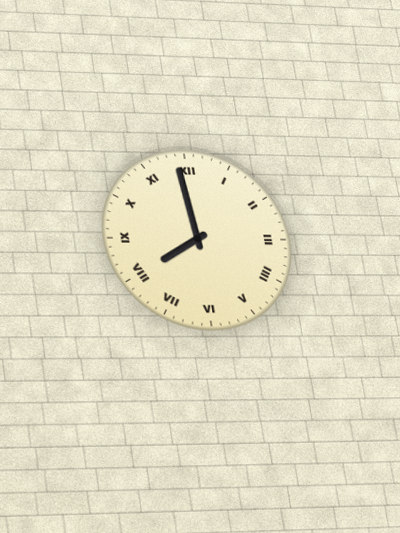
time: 7:59
